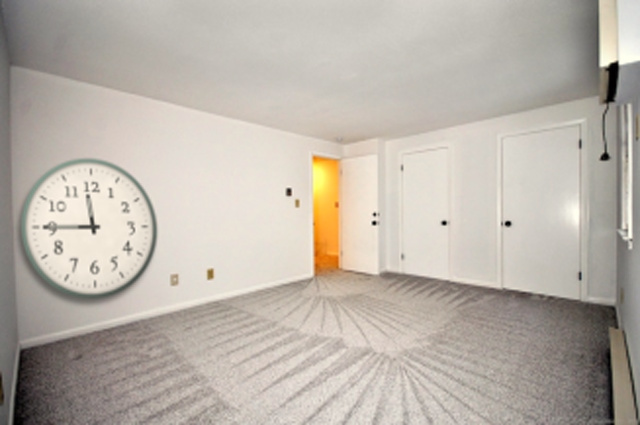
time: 11:45
